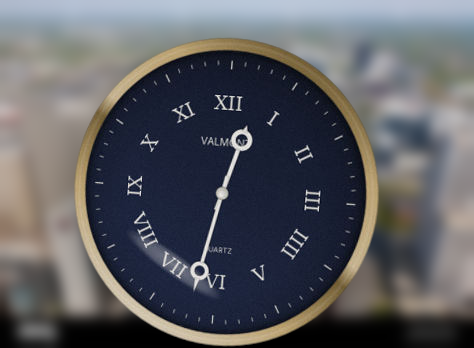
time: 12:32
